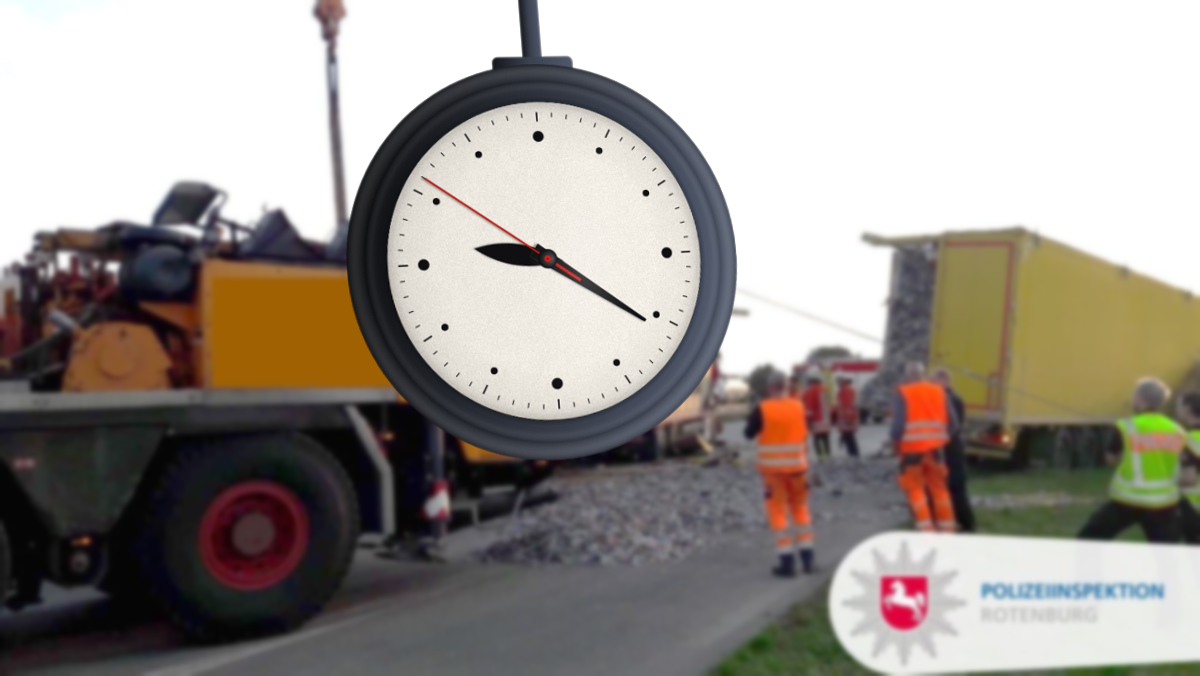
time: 9:20:51
